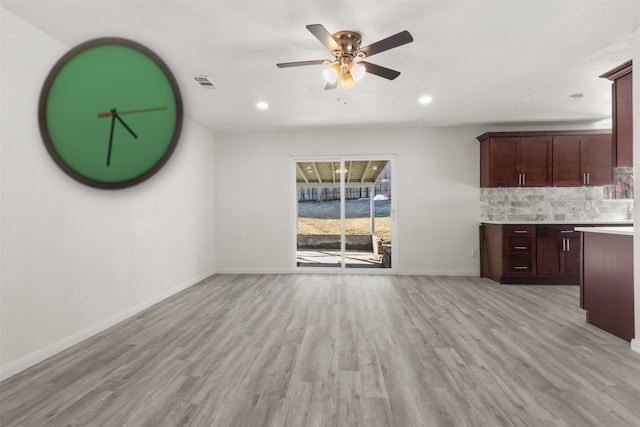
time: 4:31:14
